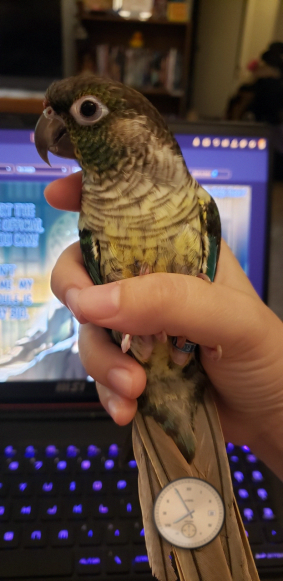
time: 7:55
